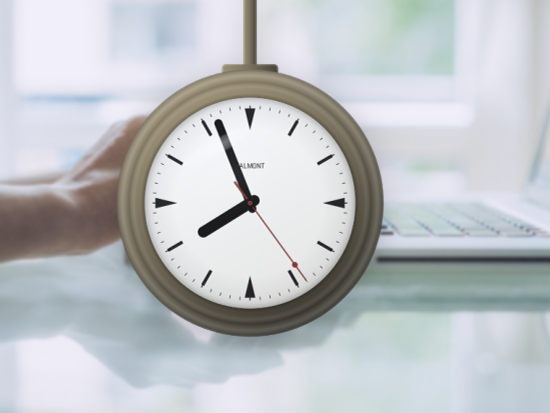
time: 7:56:24
